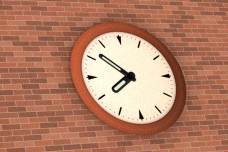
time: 7:52
